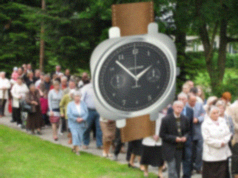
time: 1:53
